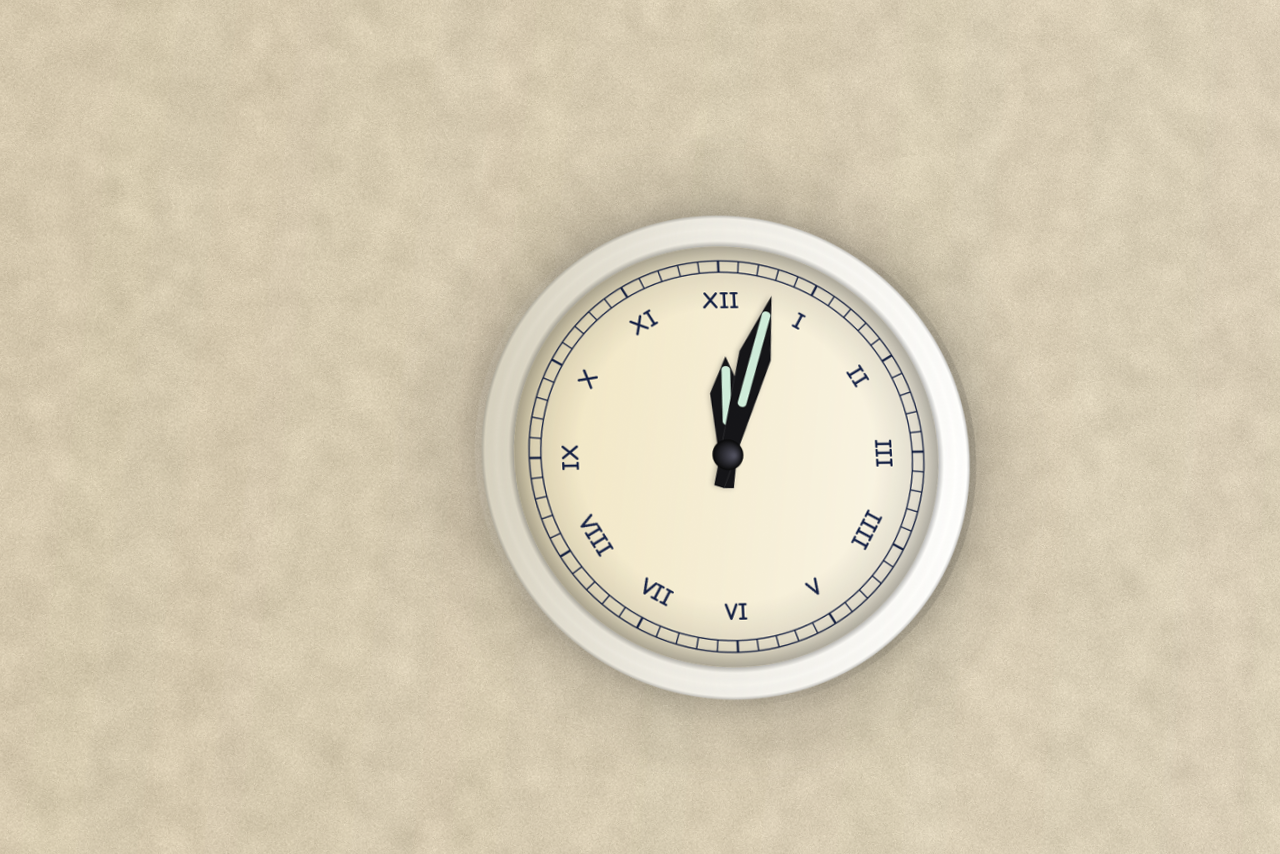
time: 12:03
